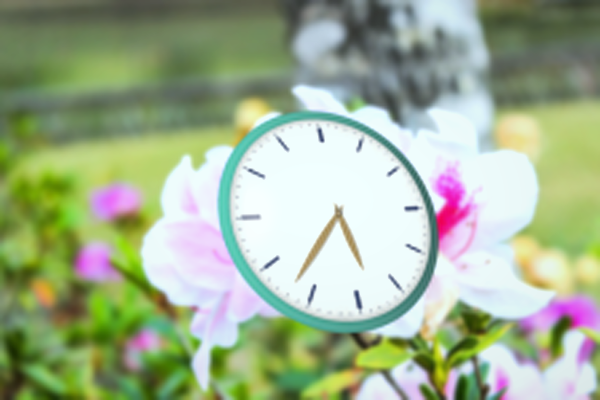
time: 5:37
